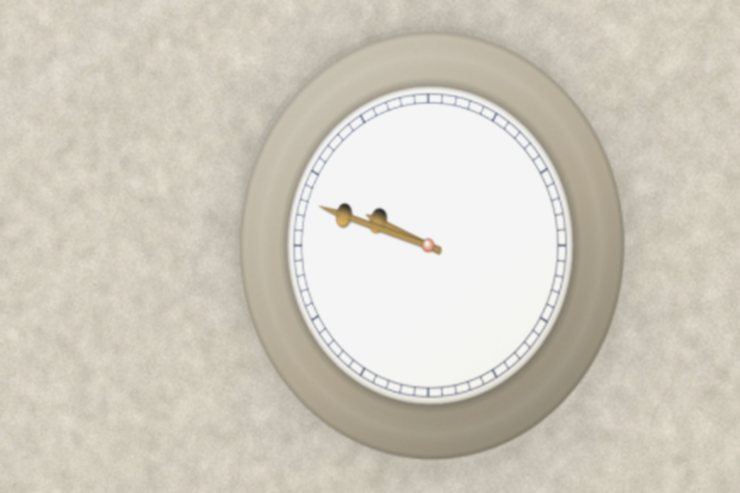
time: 9:48
